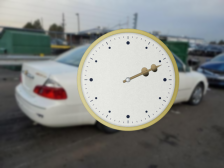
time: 2:11
